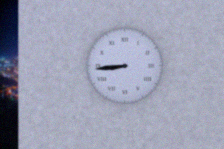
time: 8:44
